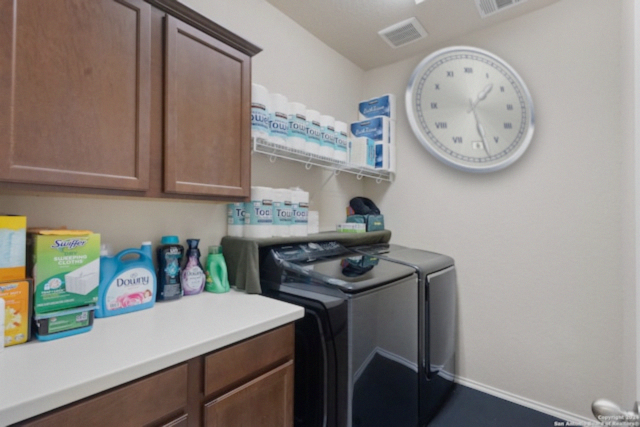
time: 1:28
